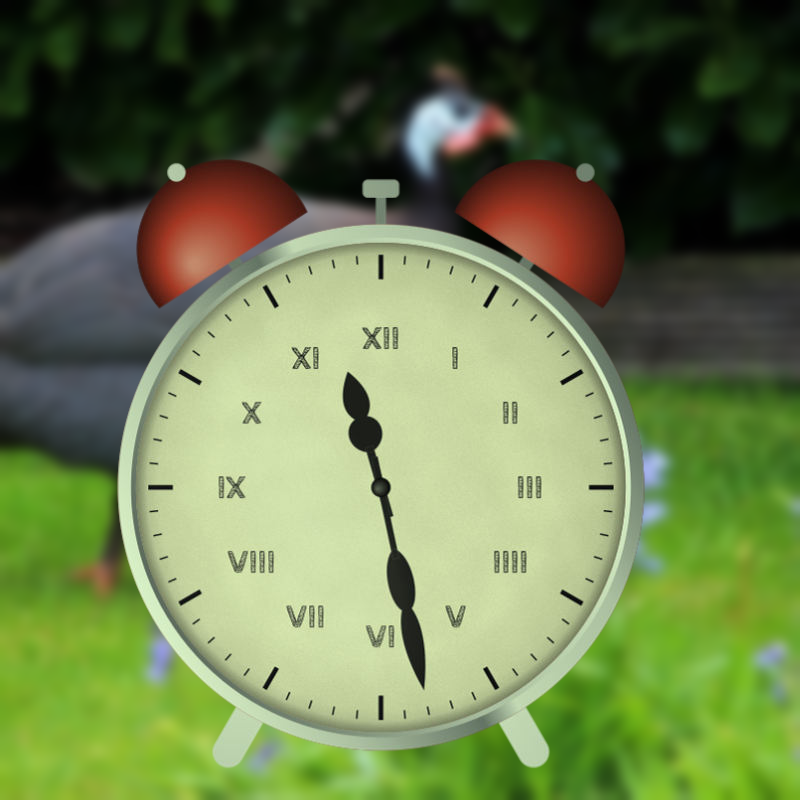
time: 11:28
